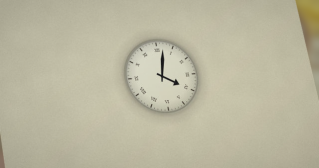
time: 4:02
